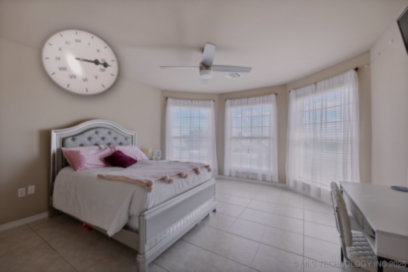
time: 3:17
